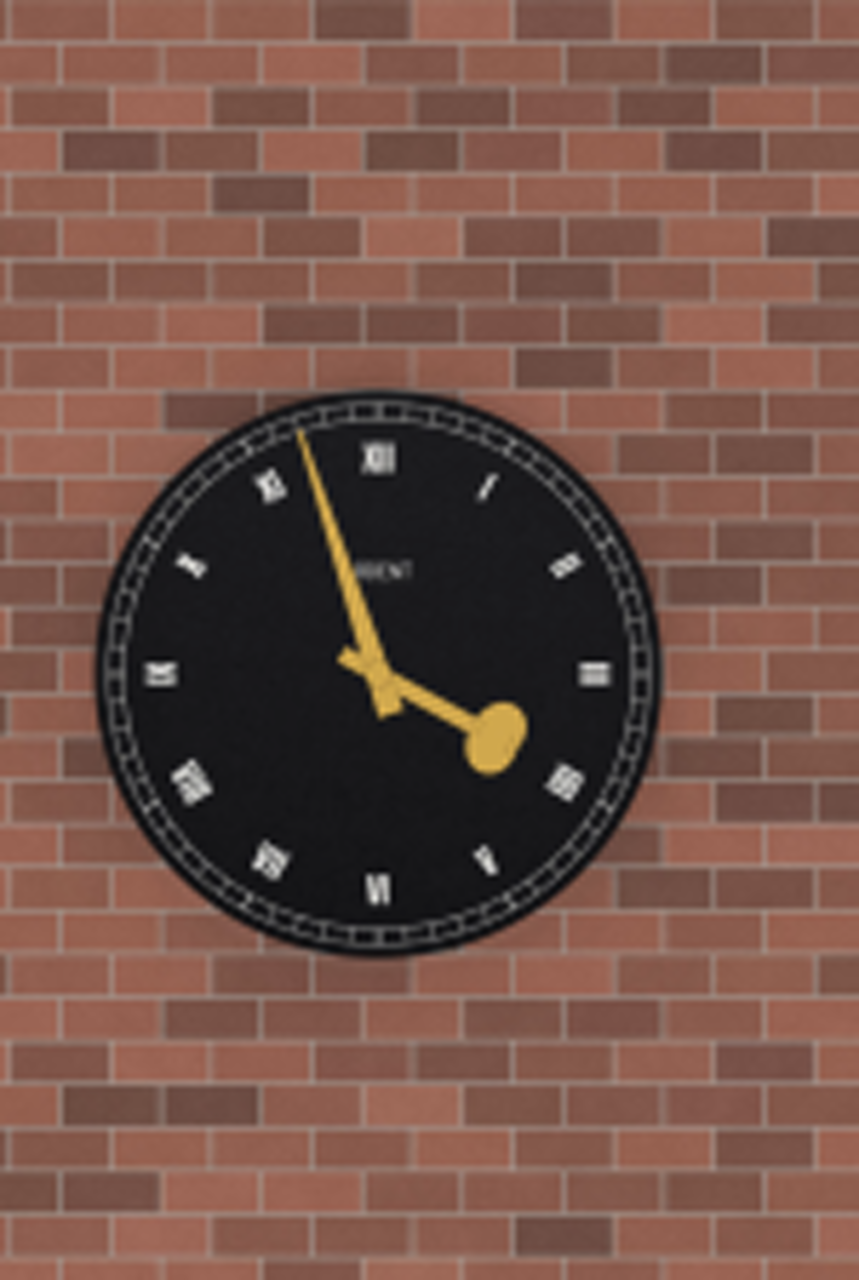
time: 3:57
